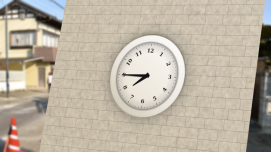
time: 7:45
